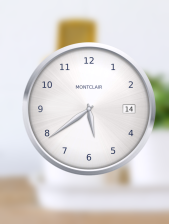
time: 5:39
